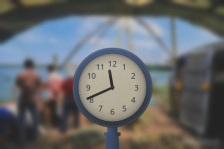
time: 11:41
